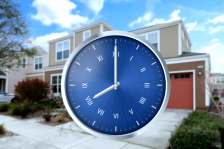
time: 8:00
